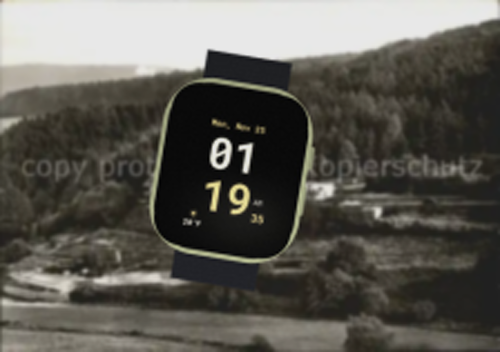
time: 1:19
